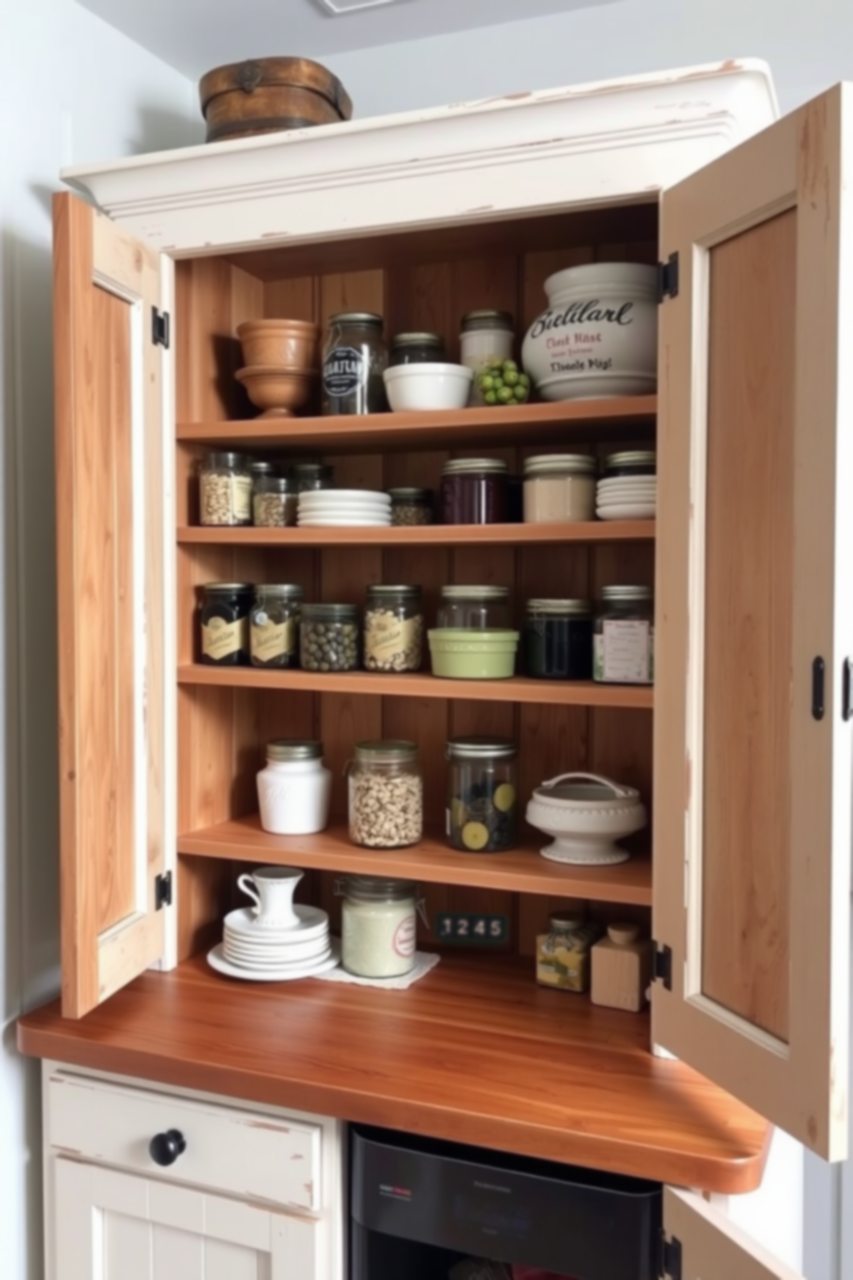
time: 12:45
